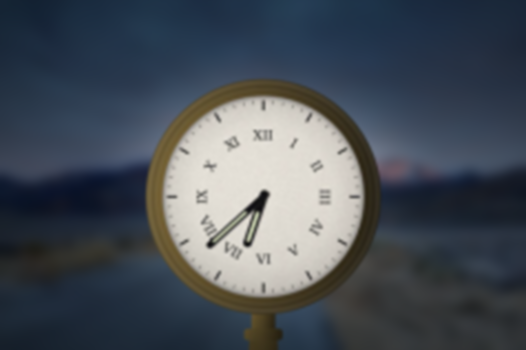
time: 6:38
